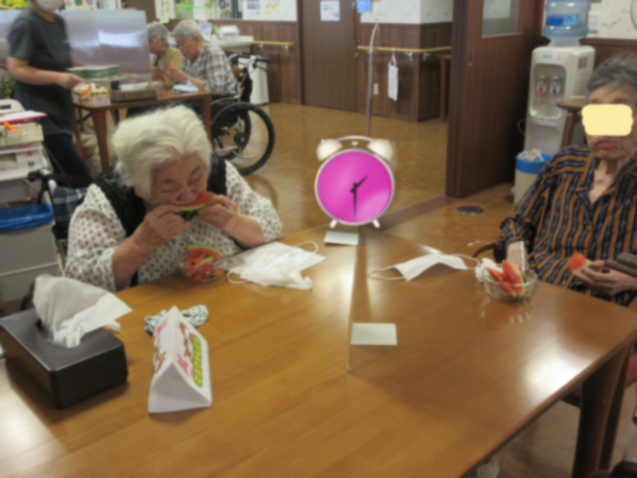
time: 1:30
